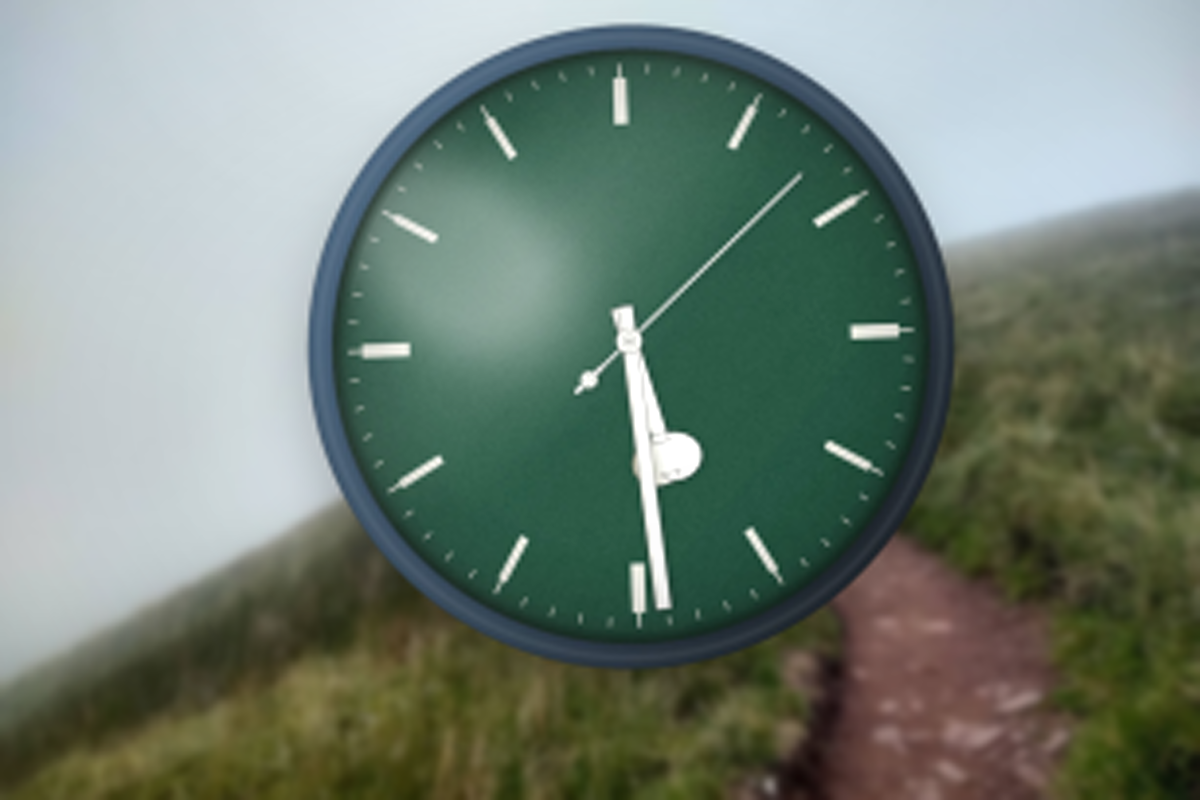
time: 5:29:08
